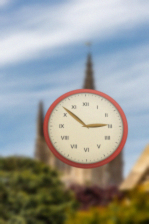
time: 2:52
